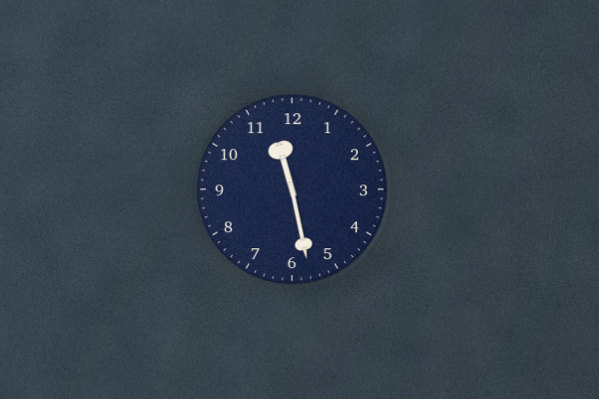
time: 11:28
